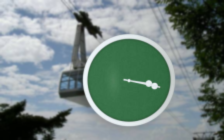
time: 3:17
